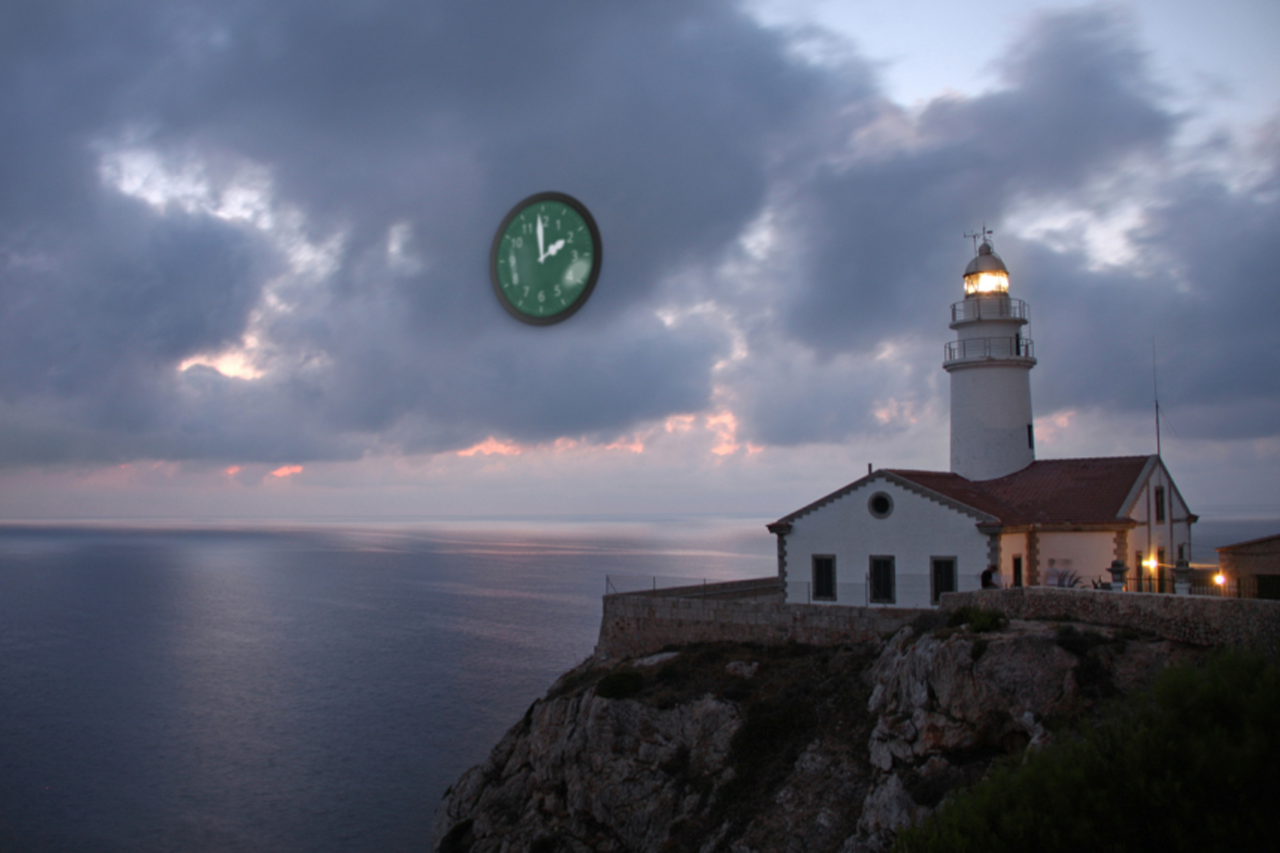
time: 1:59
